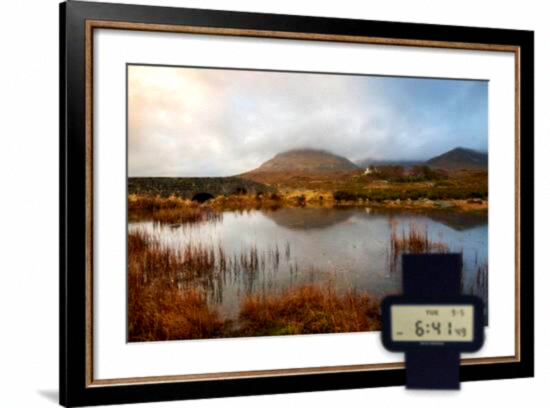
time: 6:41
